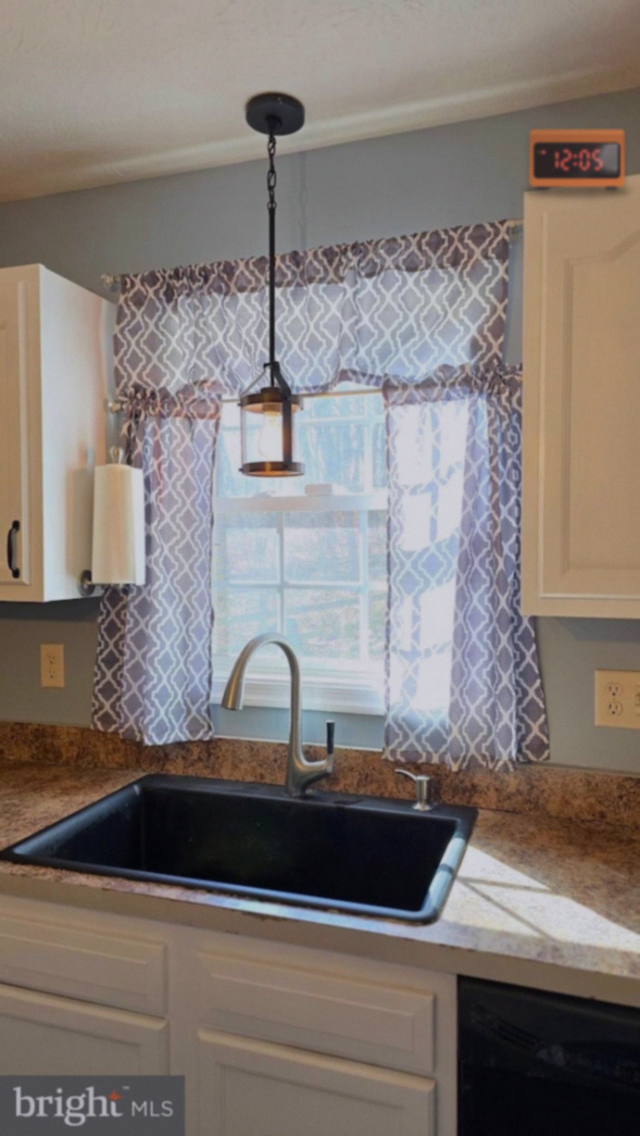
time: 12:05
